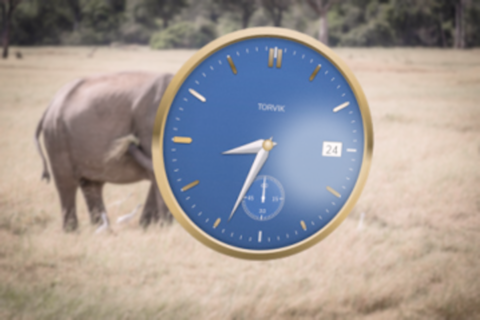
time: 8:34
